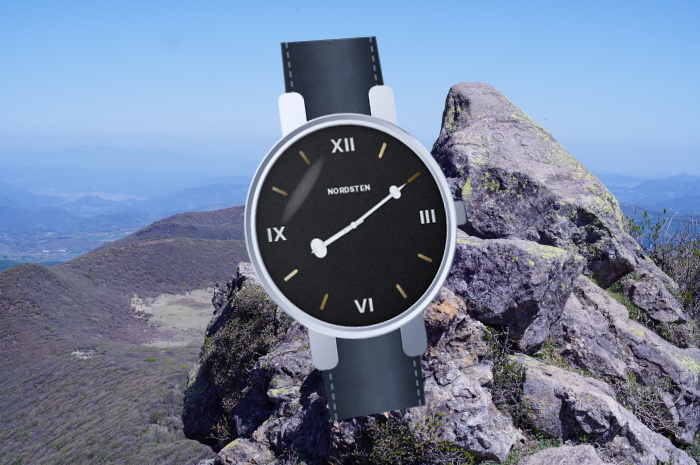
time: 8:10
